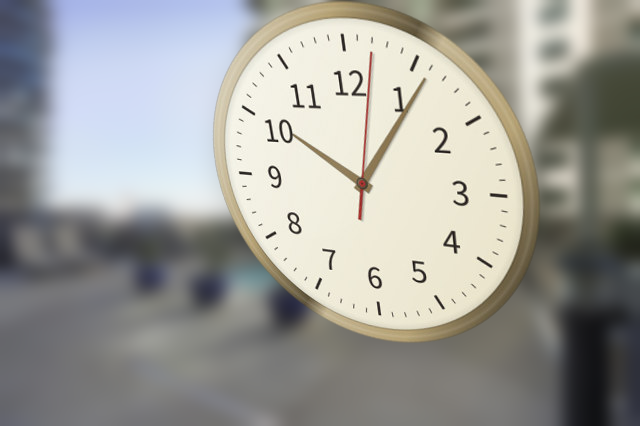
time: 10:06:02
